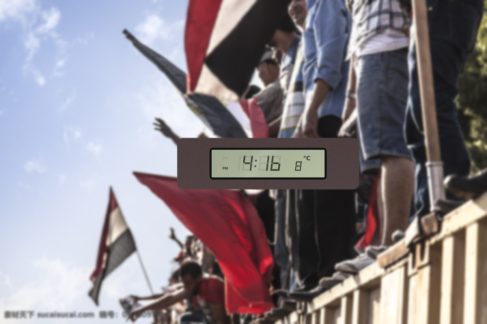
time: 4:16
